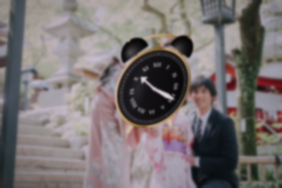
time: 10:20
